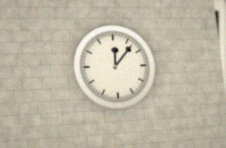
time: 12:07
